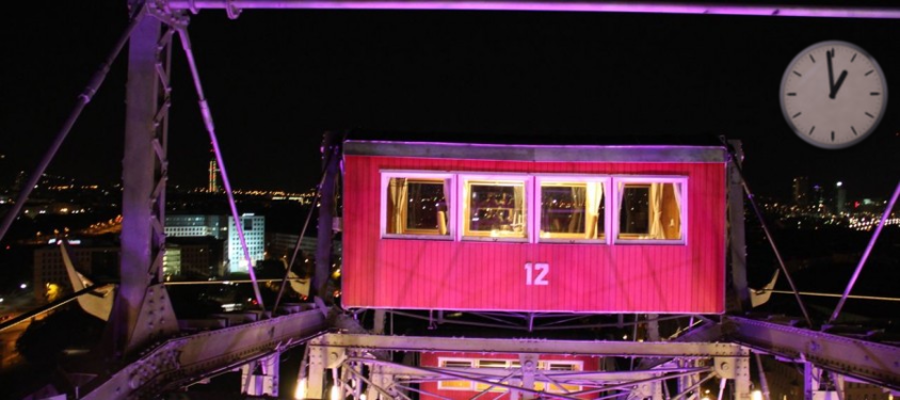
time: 12:59
